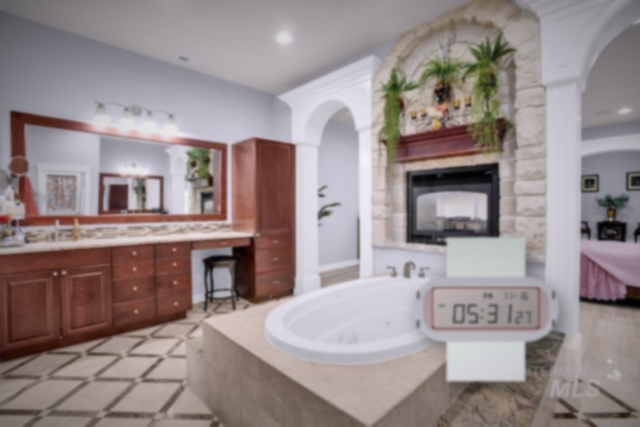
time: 5:31
